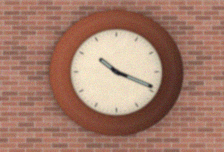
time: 10:19
